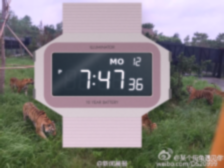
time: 7:47:36
